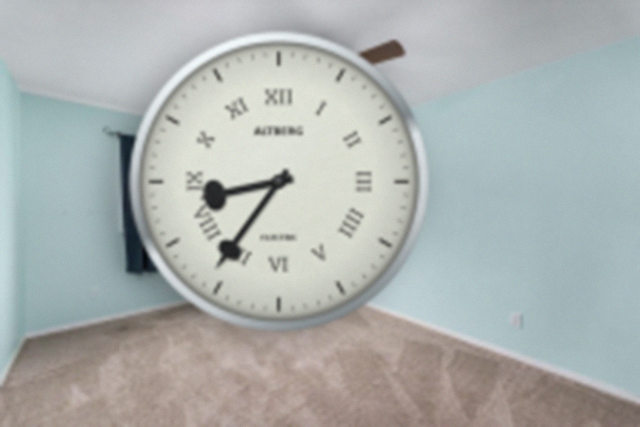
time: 8:36
